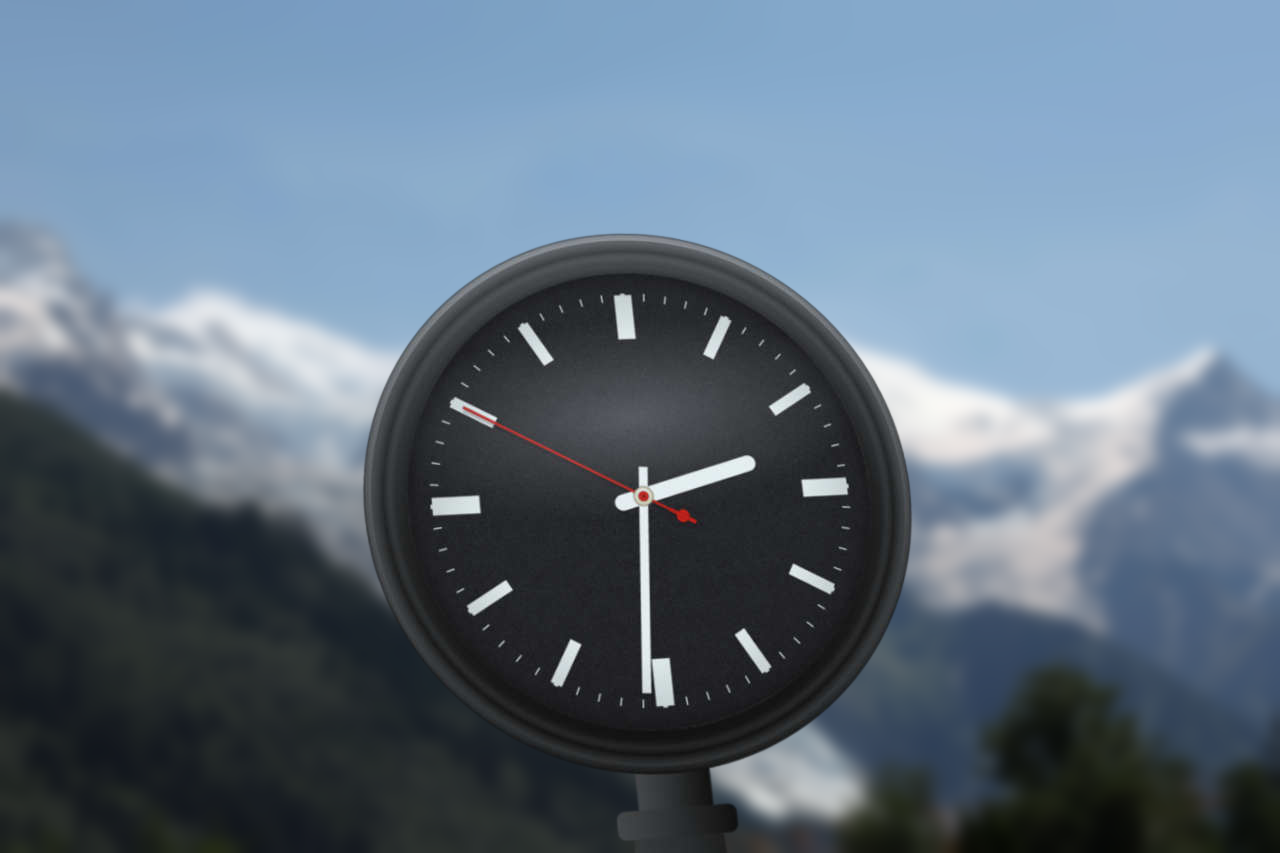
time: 2:30:50
